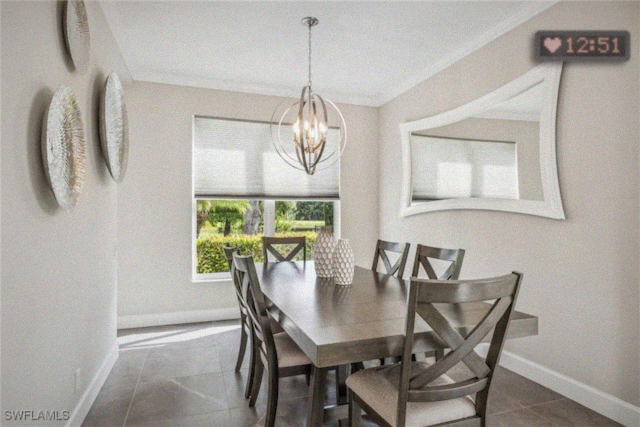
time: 12:51
